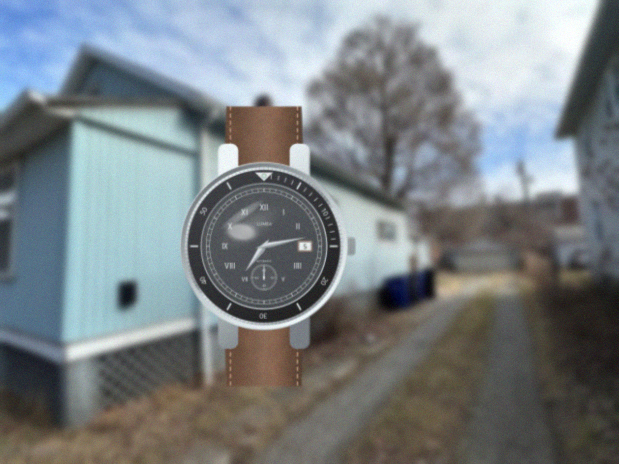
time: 7:13
